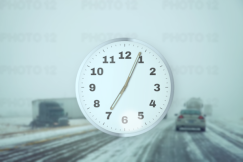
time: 7:04
